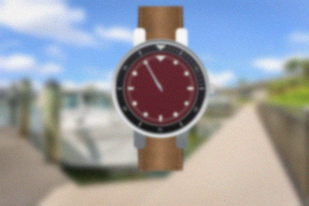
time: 10:55
